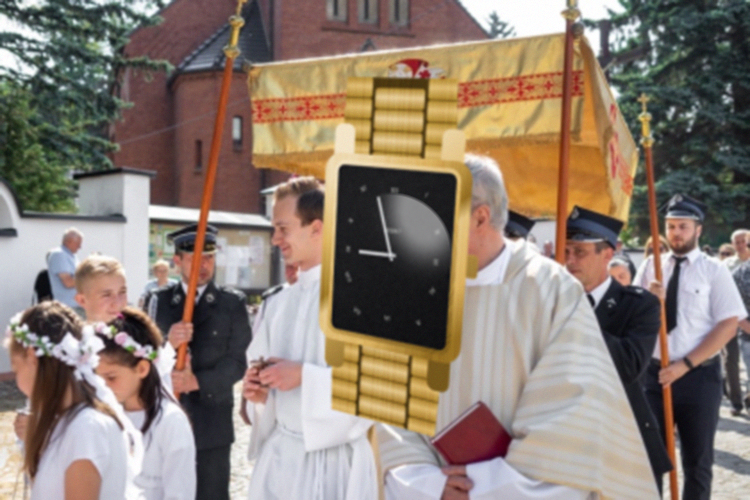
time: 8:57
